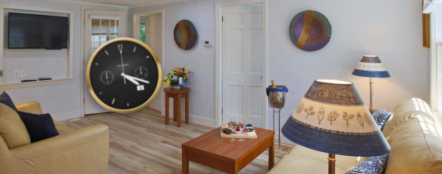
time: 4:19
